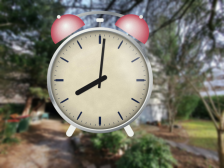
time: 8:01
